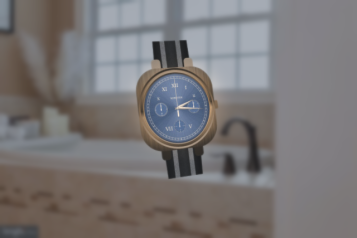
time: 2:16
